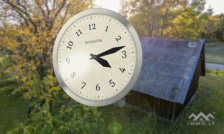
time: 4:13
